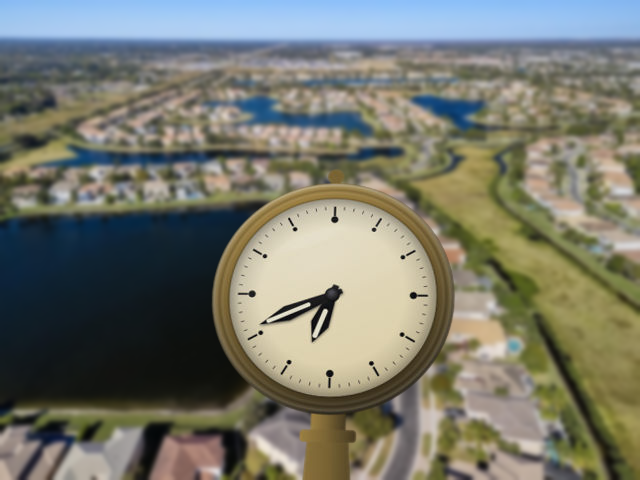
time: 6:41
